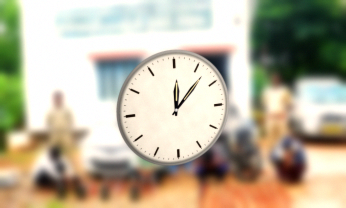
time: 12:07
